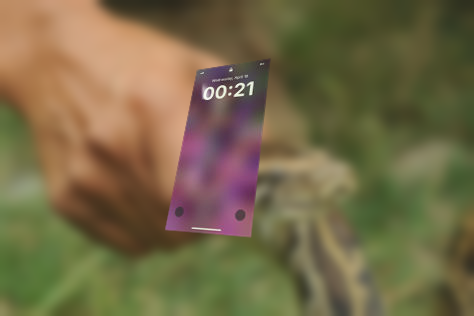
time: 0:21
